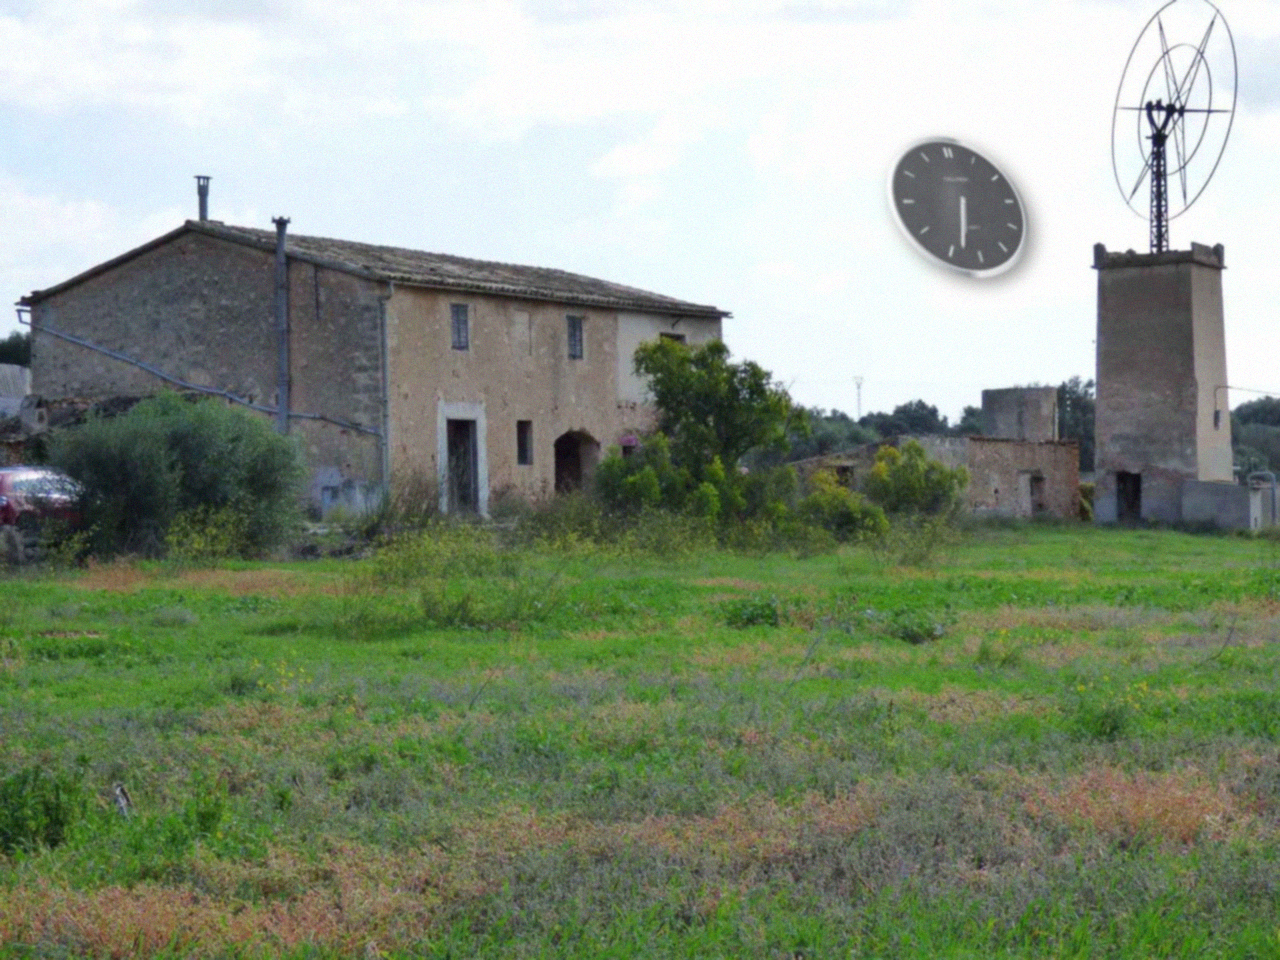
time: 6:33
